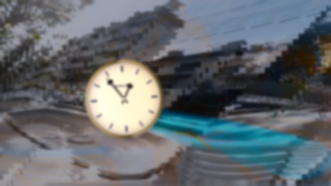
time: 12:54
